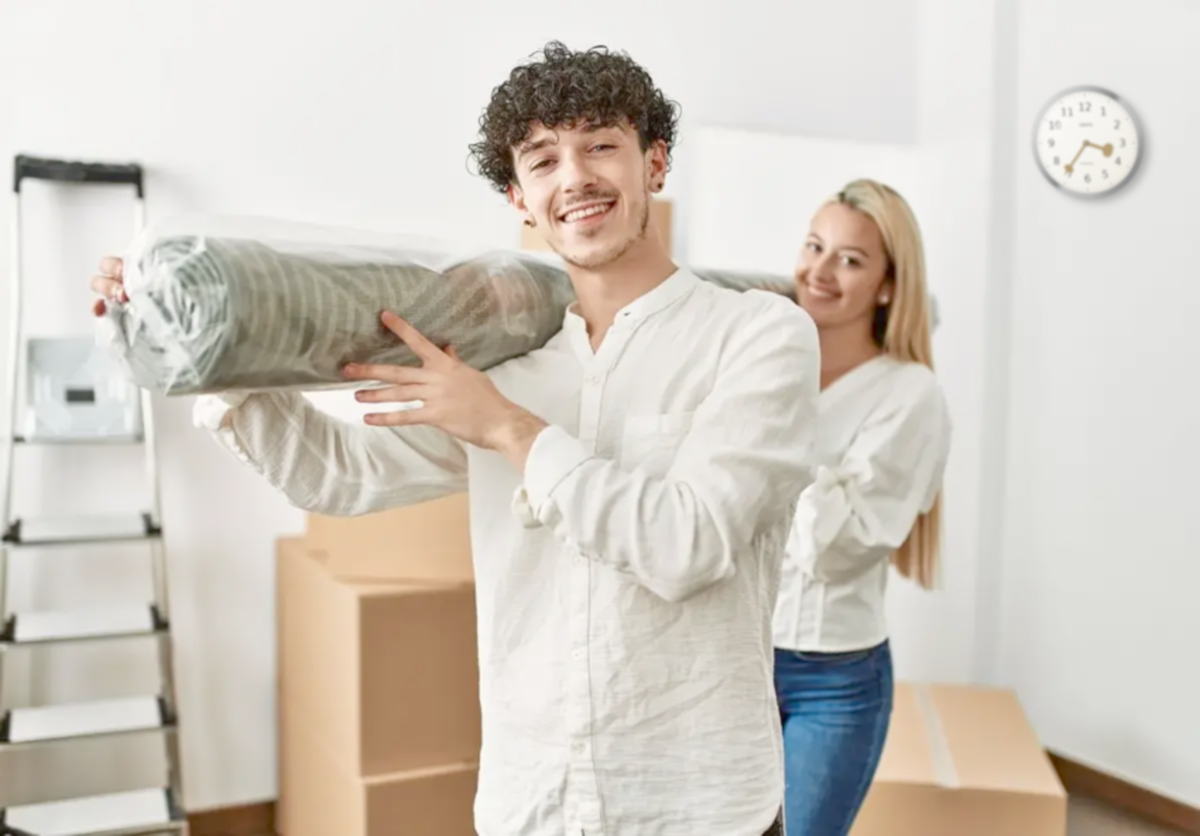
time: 3:36
